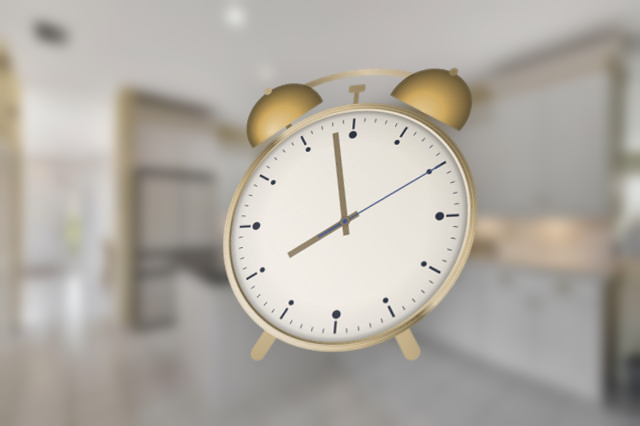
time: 7:58:10
